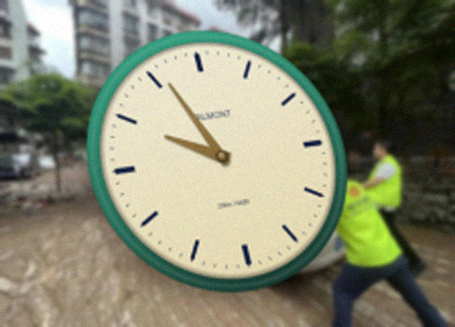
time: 9:56
